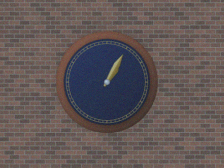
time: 1:05
